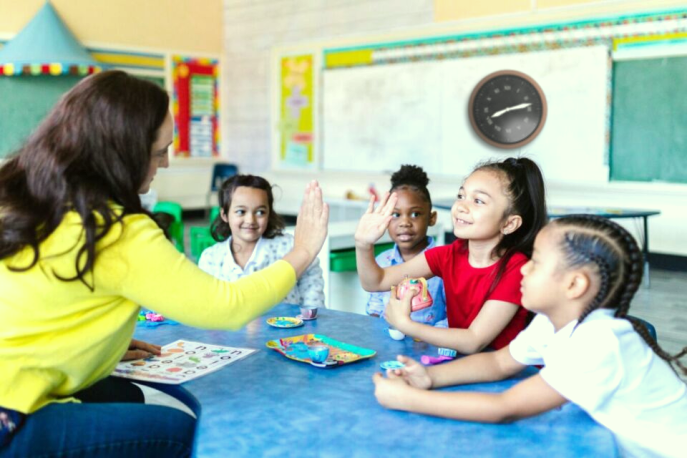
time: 8:13
